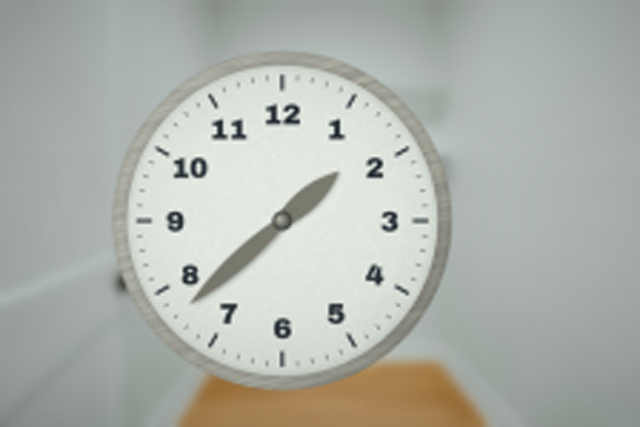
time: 1:38
